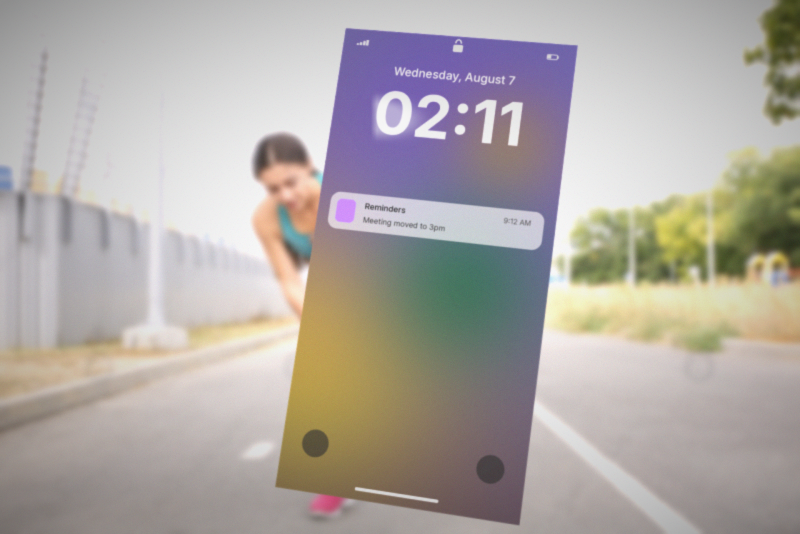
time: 2:11
